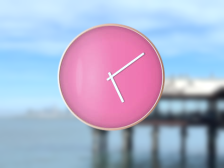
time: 5:09
